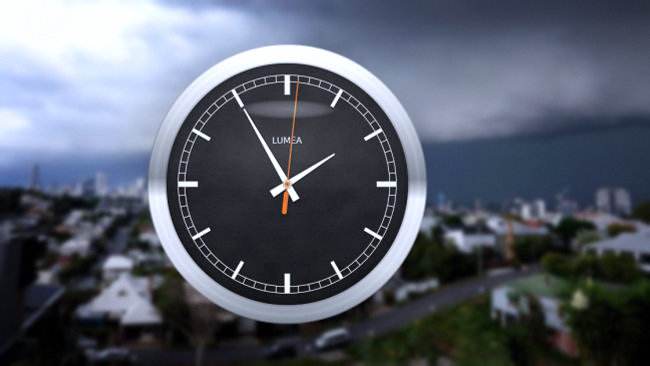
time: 1:55:01
